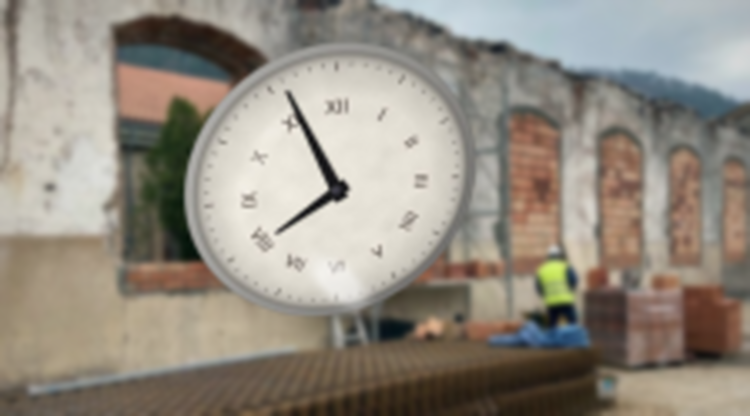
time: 7:56
